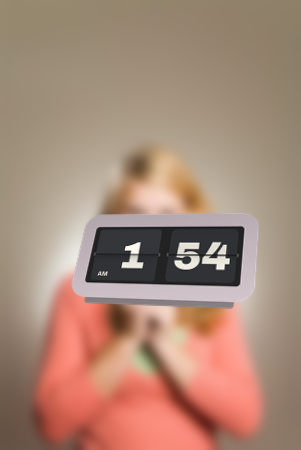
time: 1:54
